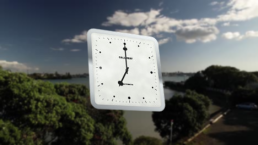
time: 7:00
